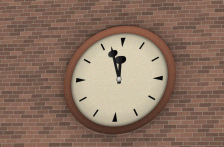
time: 11:57
